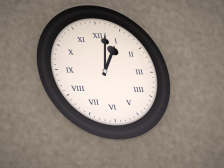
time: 1:02
